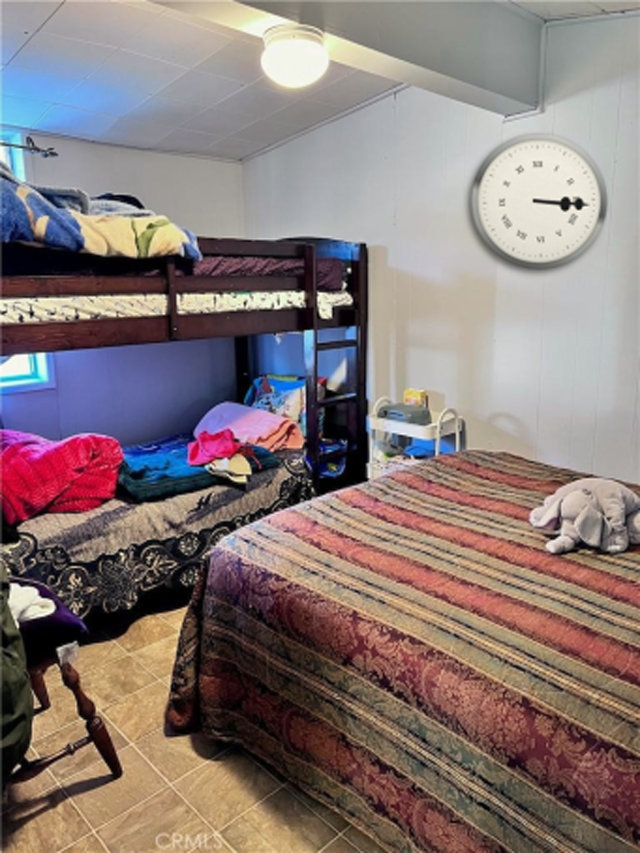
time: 3:16
